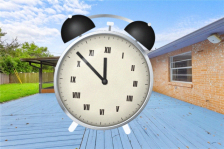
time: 11:52
